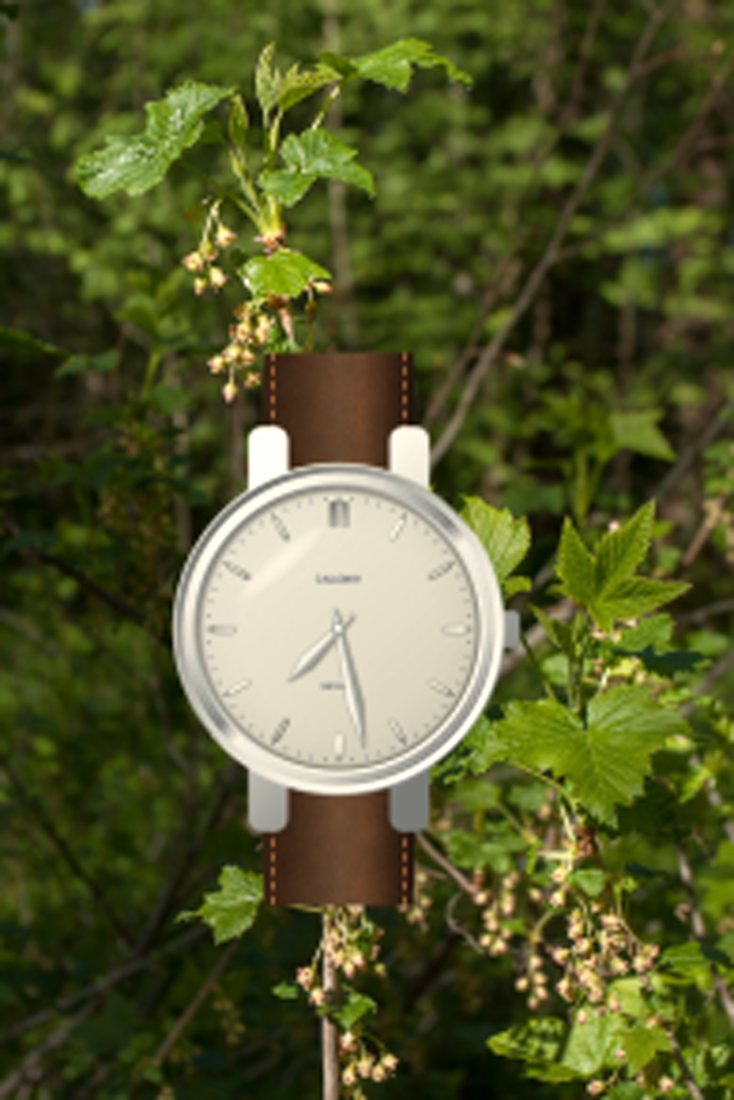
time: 7:28
